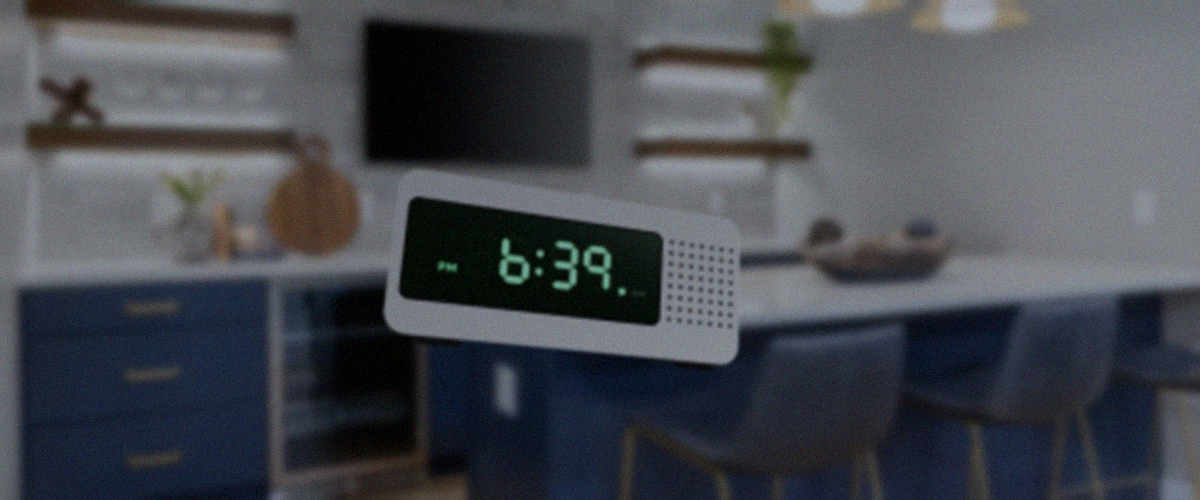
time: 6:39
